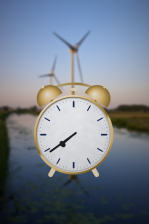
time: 7:39
